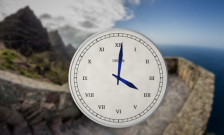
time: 4:01
